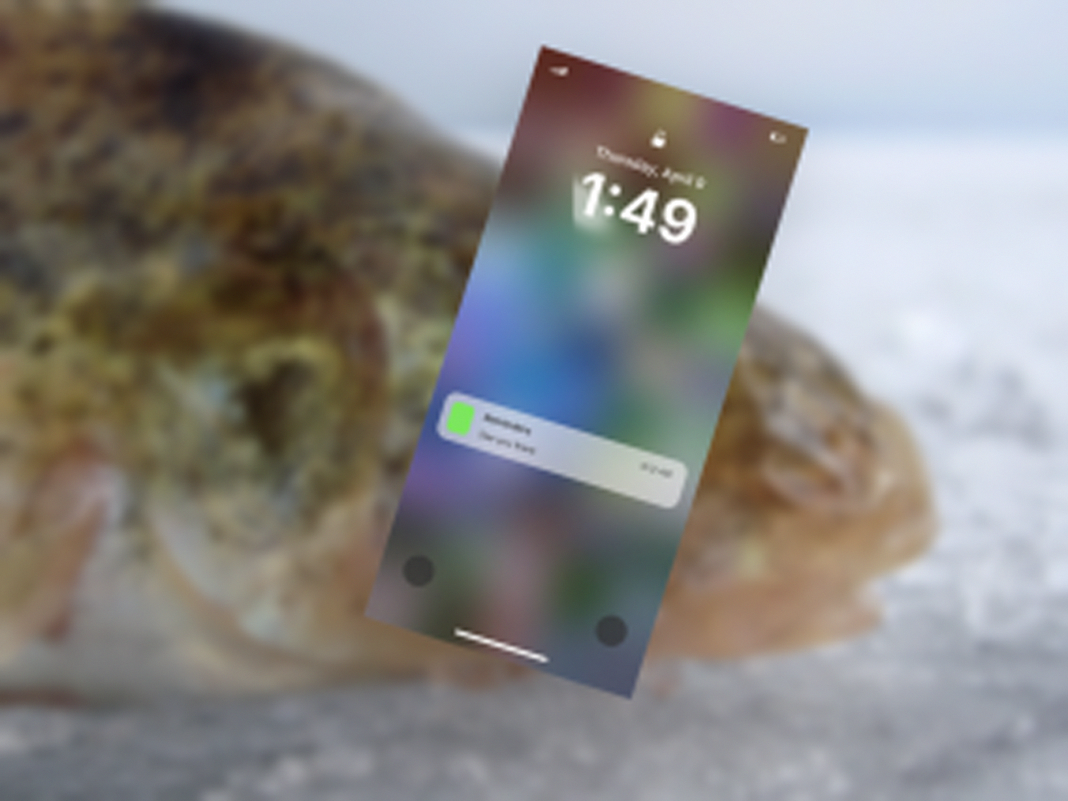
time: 1:49
